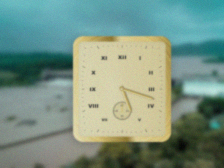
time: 5:18
